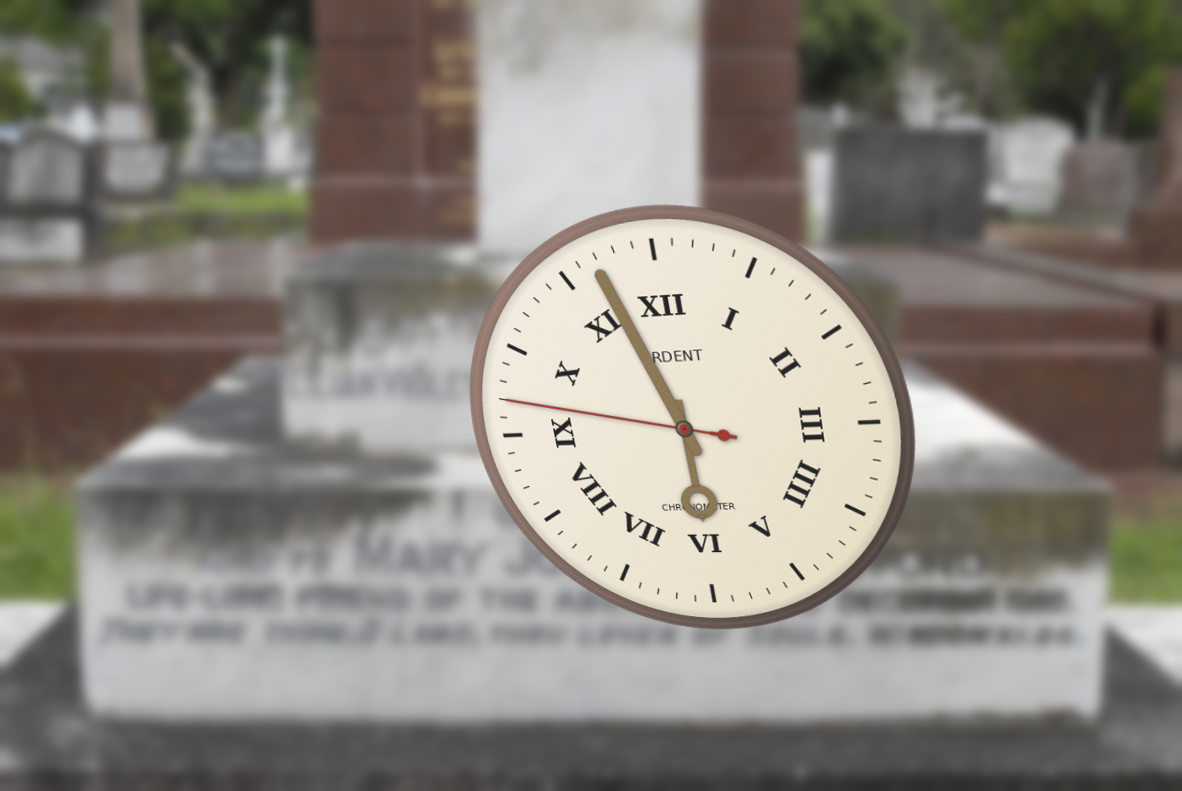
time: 5:56:47
